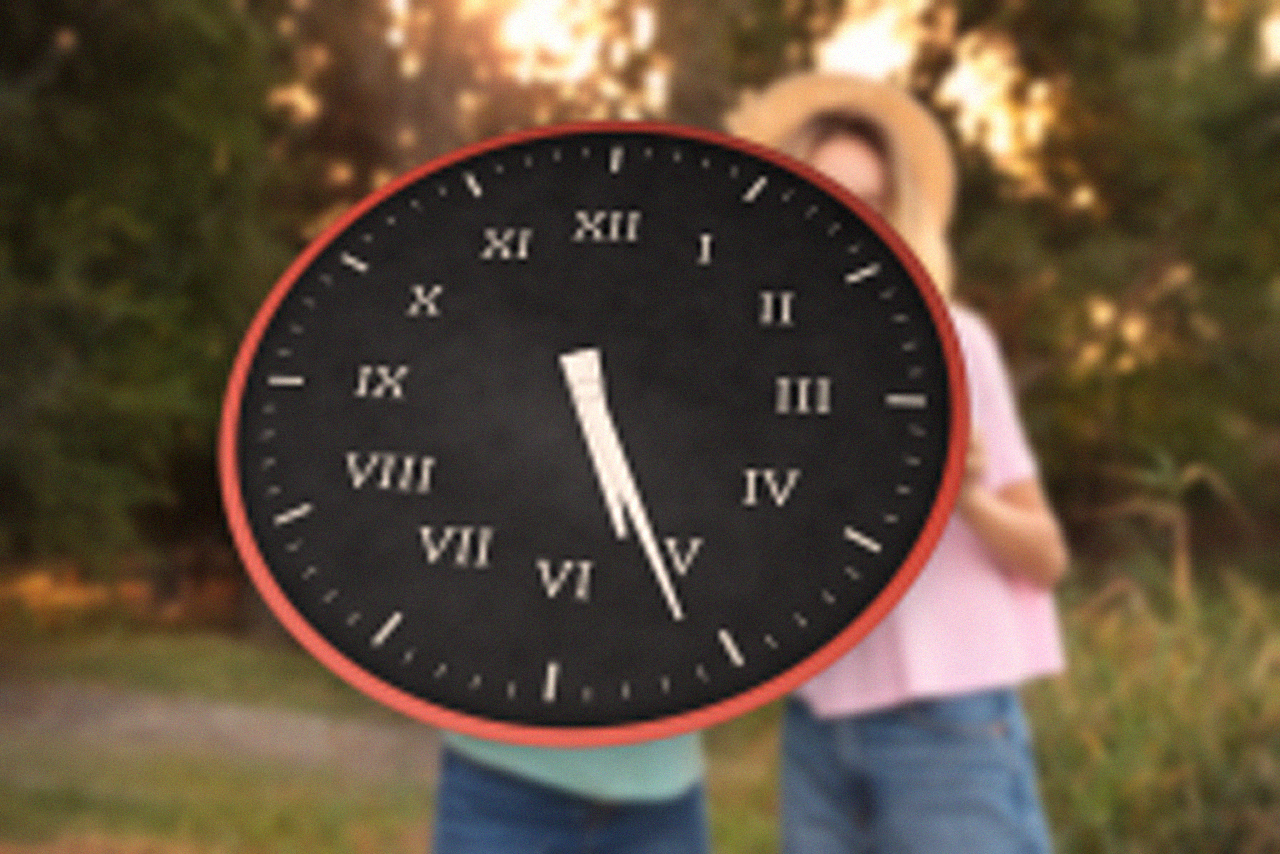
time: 5:26
